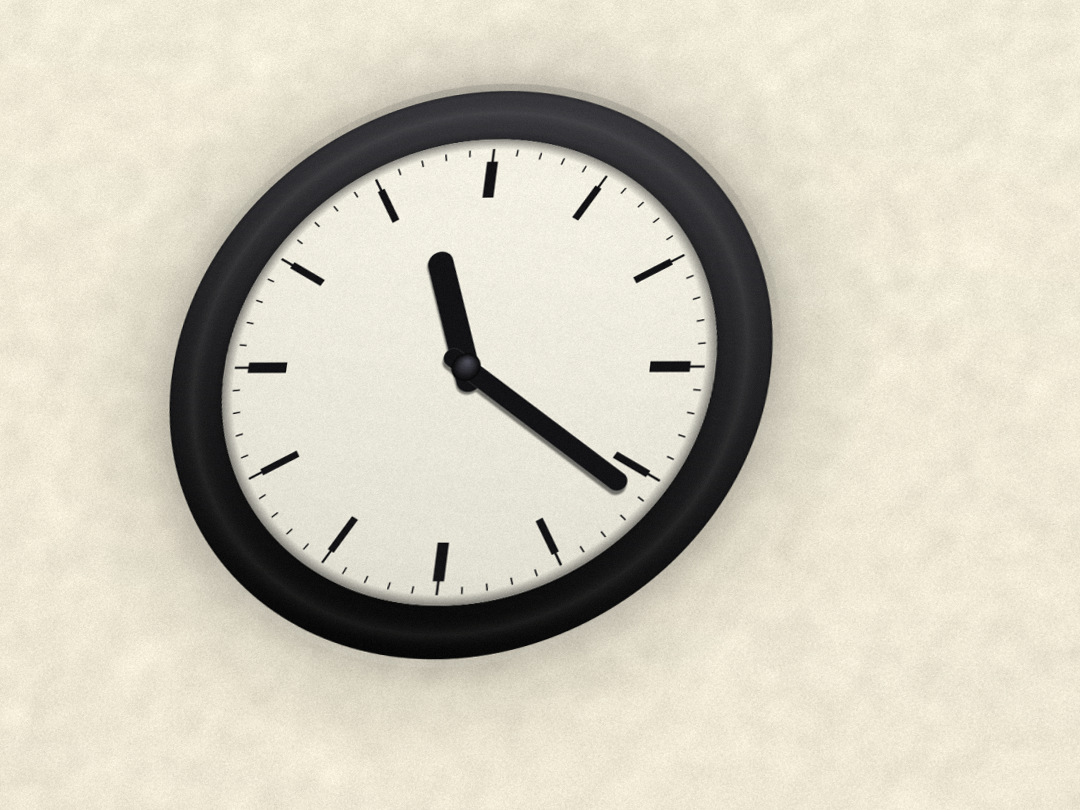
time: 11:21
